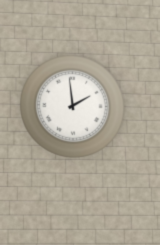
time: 1:59
